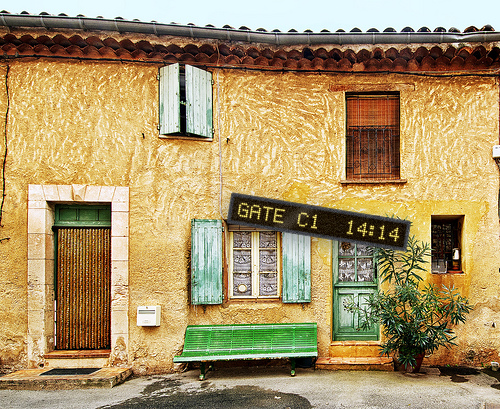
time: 14:14
